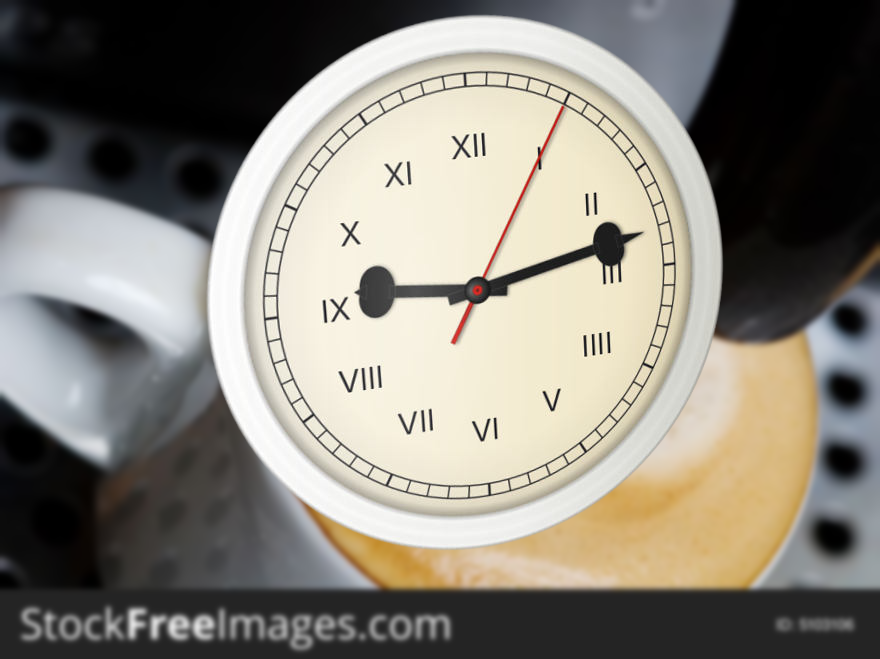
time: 9:13:05
